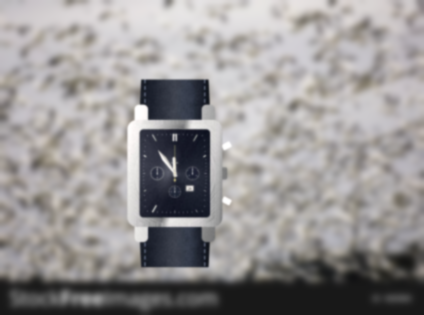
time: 11:54
